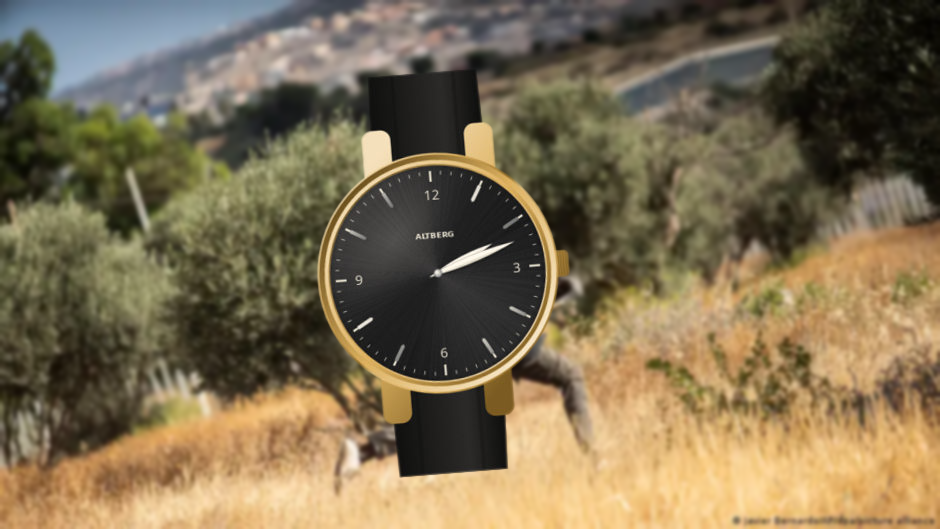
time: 2:12
